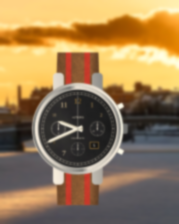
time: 9:41
